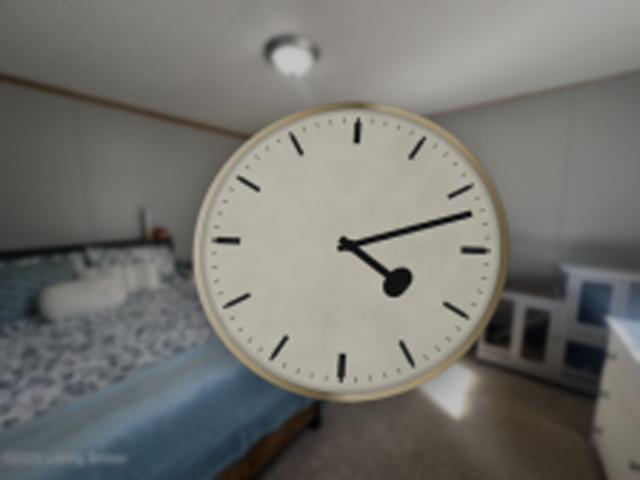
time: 4:12
